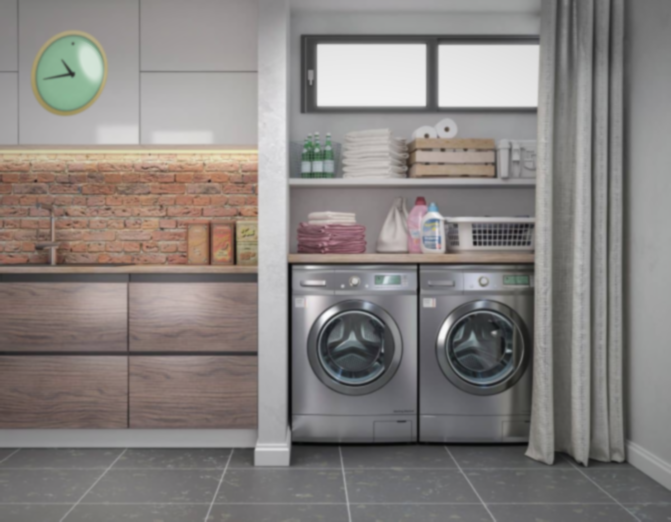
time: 10:44
